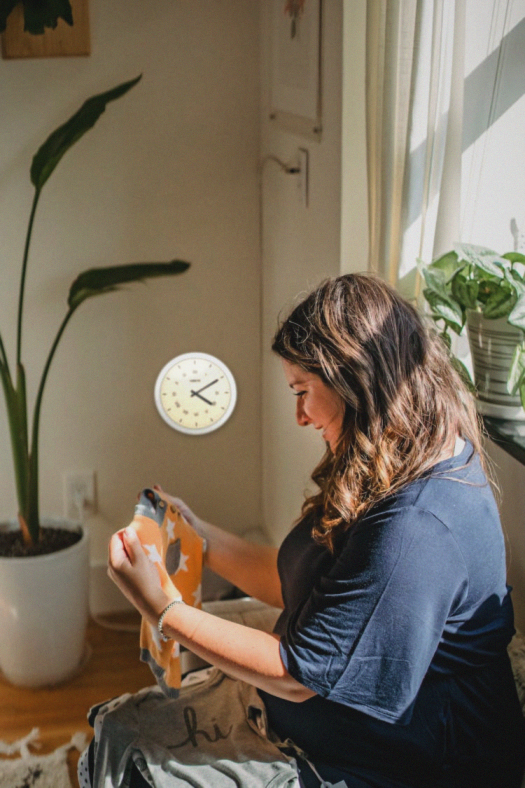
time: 4:10
